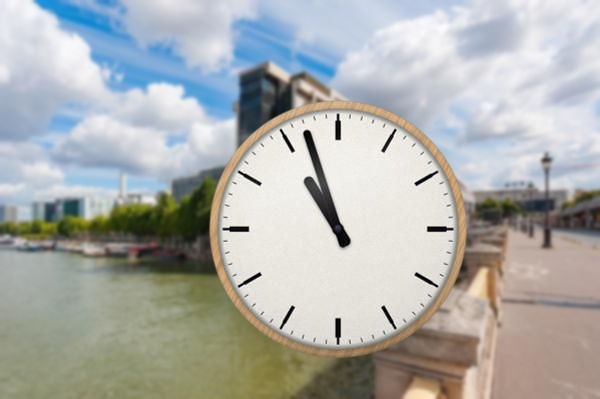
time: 10:57
